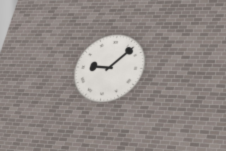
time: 9:07
